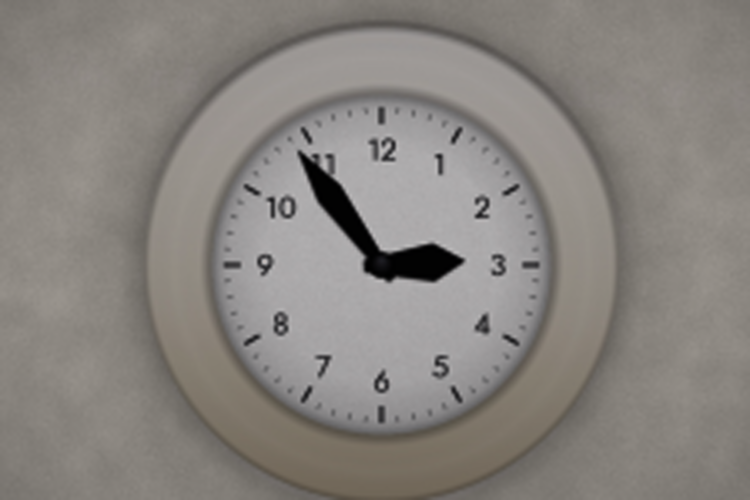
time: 2:54
